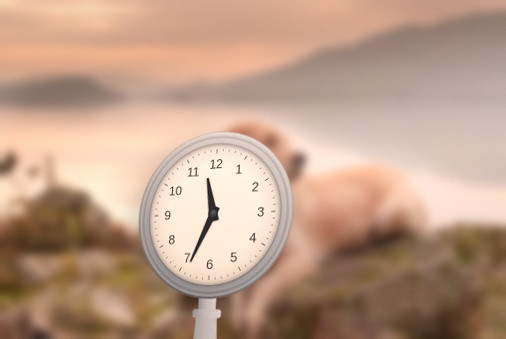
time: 11:34
